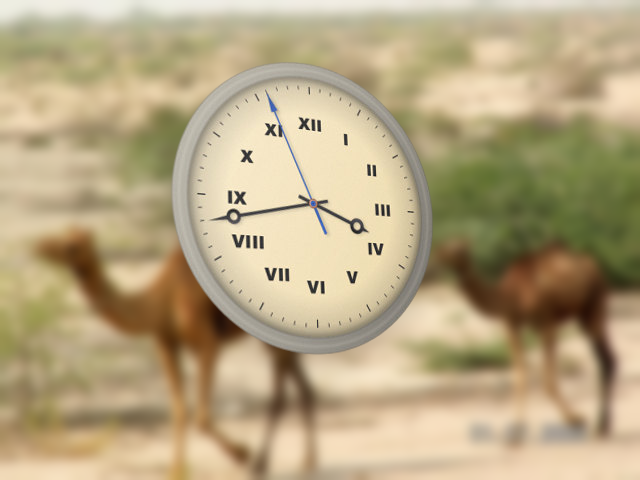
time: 3:42:56
